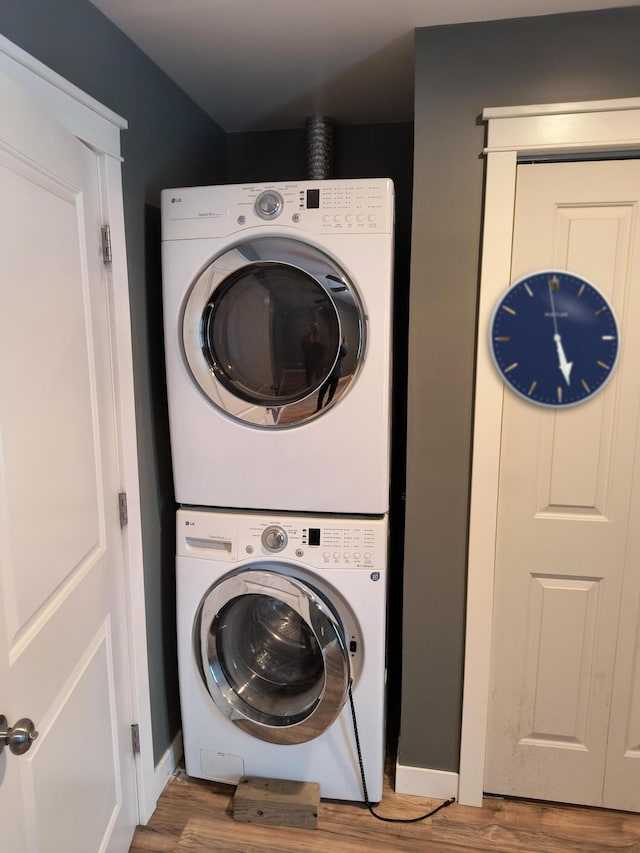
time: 5:27:59
